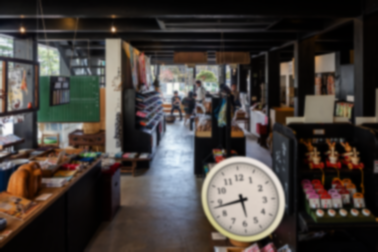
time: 5:43
